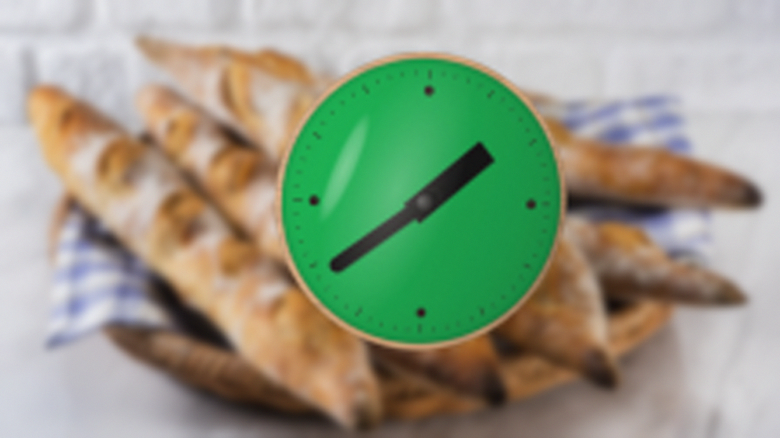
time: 1:39
